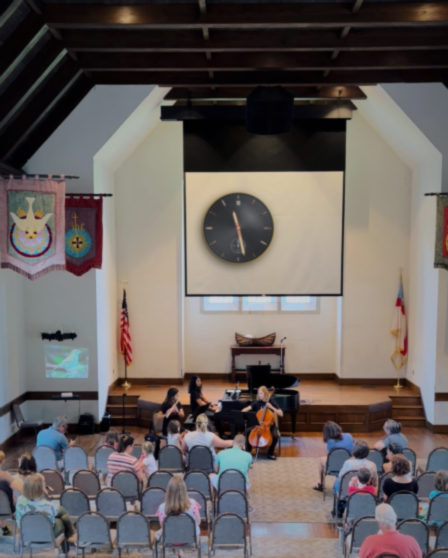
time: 11:28
